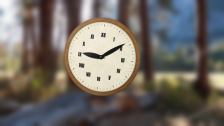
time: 9:09
